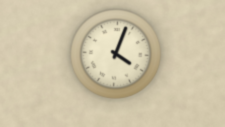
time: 4:03
